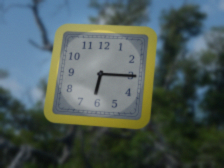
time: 6:15
